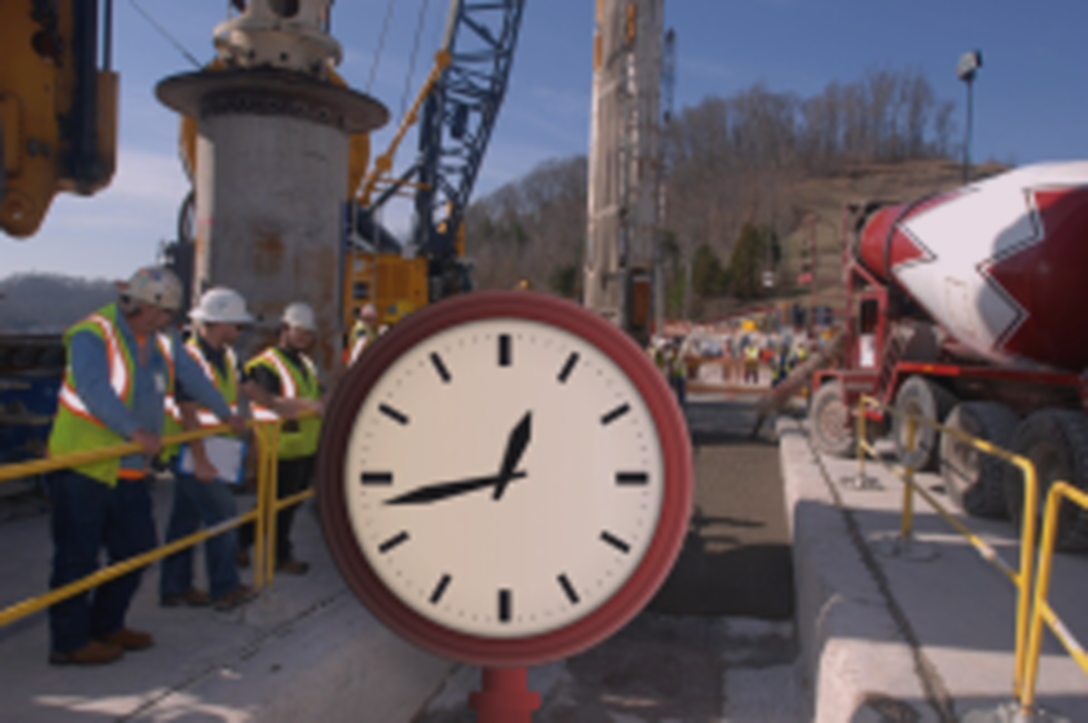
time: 12:43
